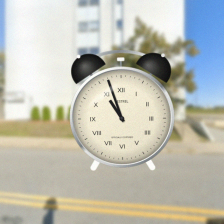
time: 10:57
